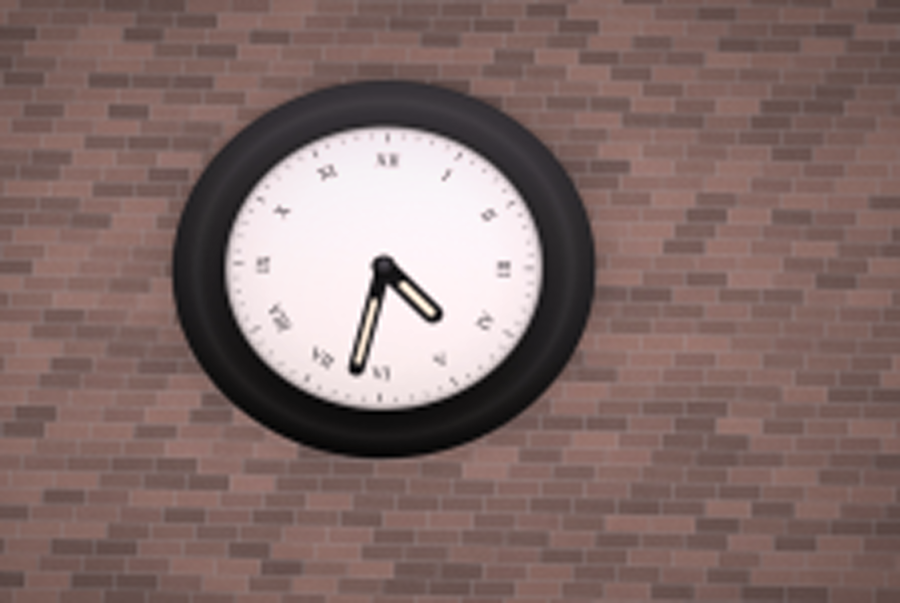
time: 4:32
